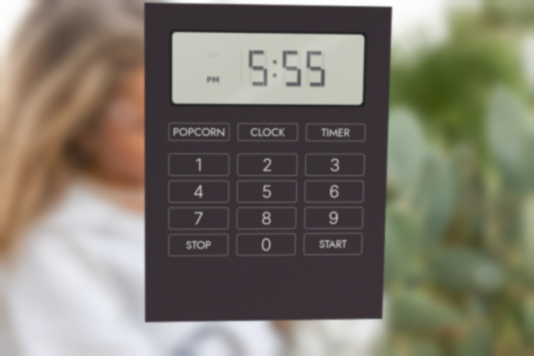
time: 5:55
